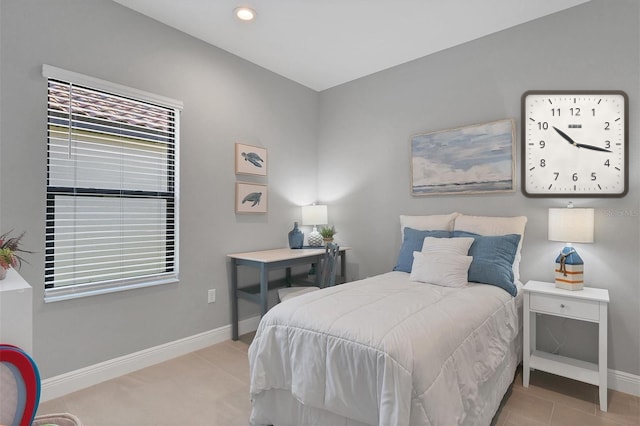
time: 10:17
